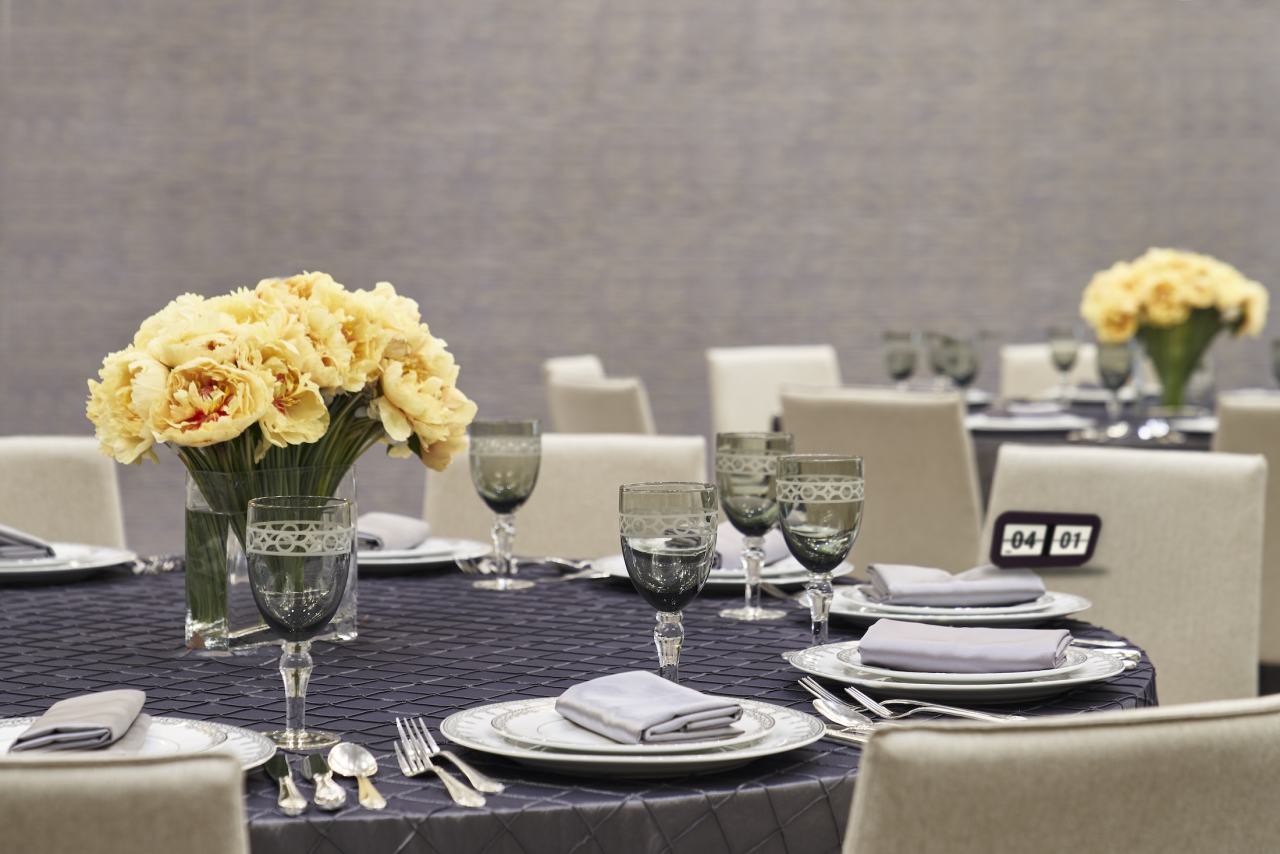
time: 4:01
